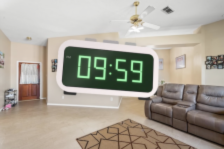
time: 9:59
